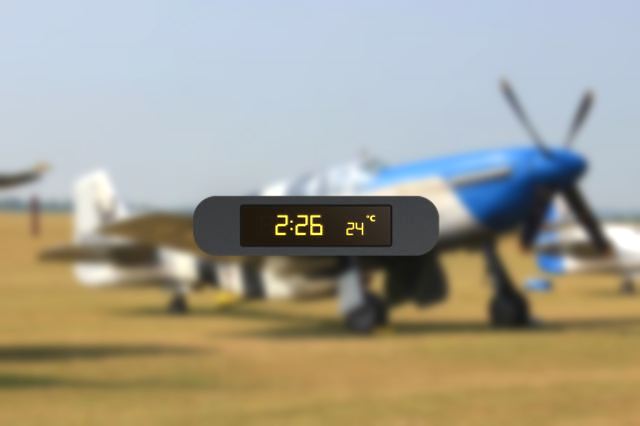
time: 2:26
